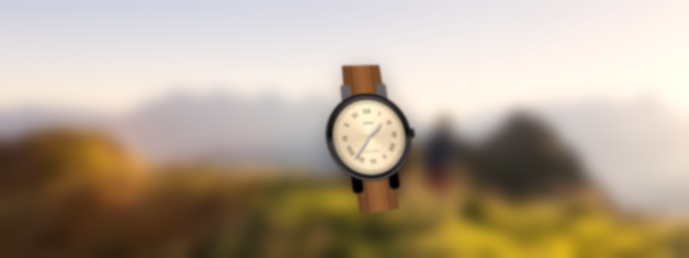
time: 1:37
